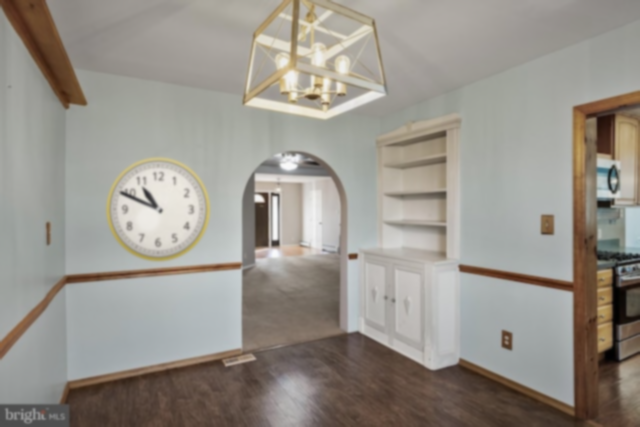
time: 10:49
